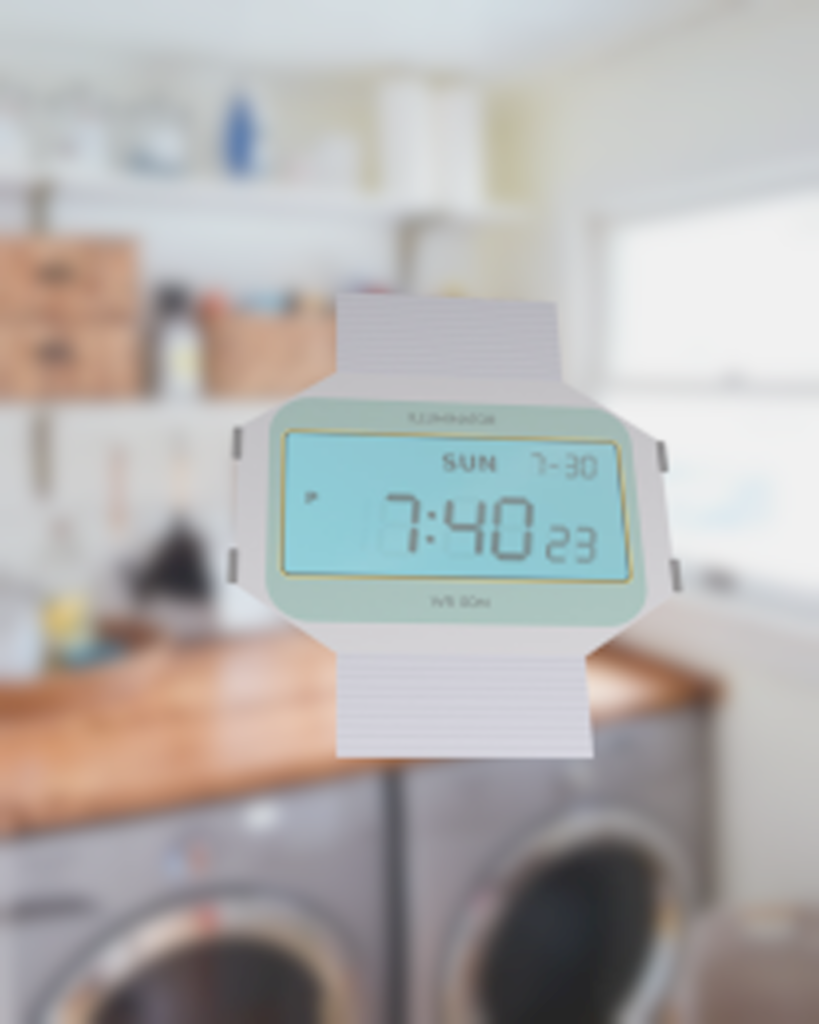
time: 7:40:23
